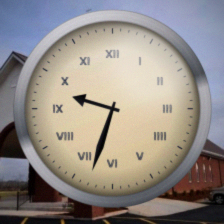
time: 9:33
